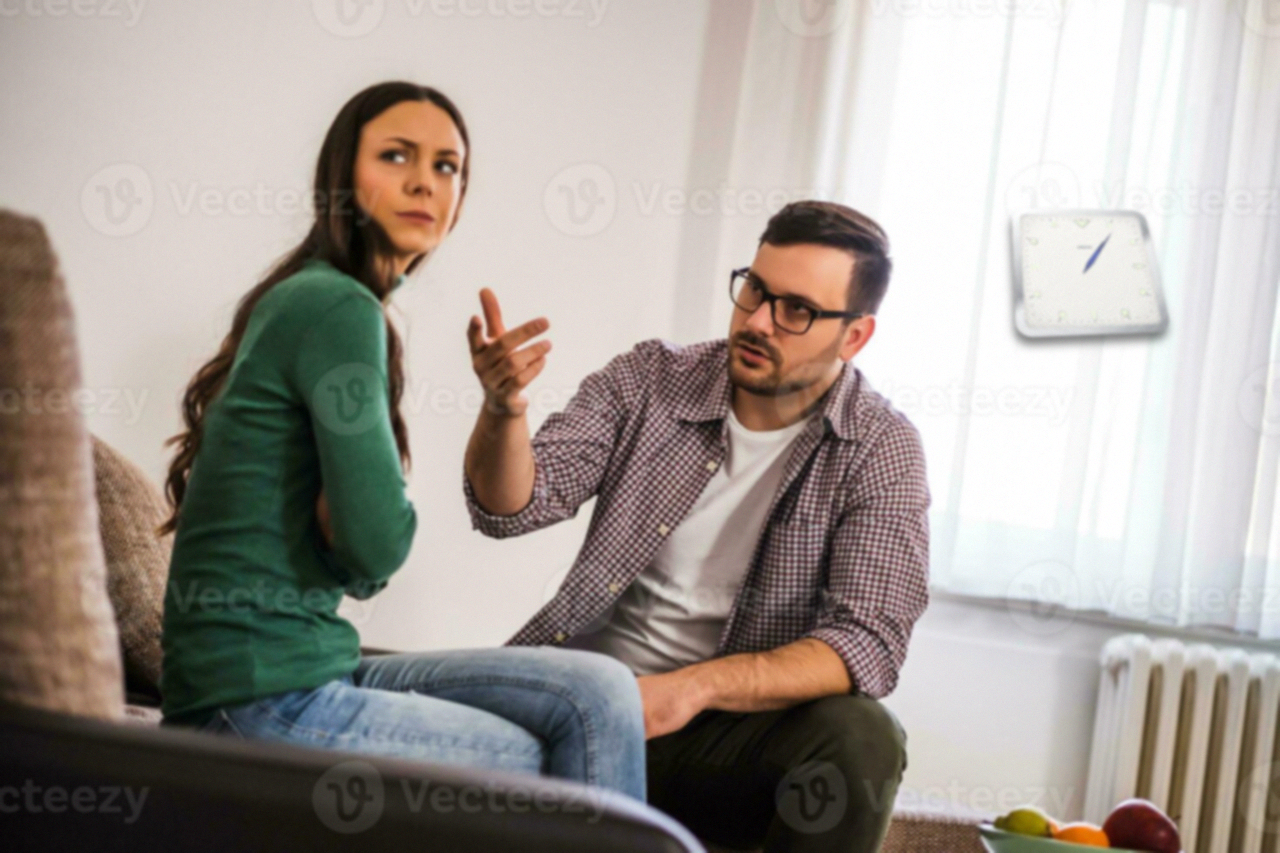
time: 1:06
